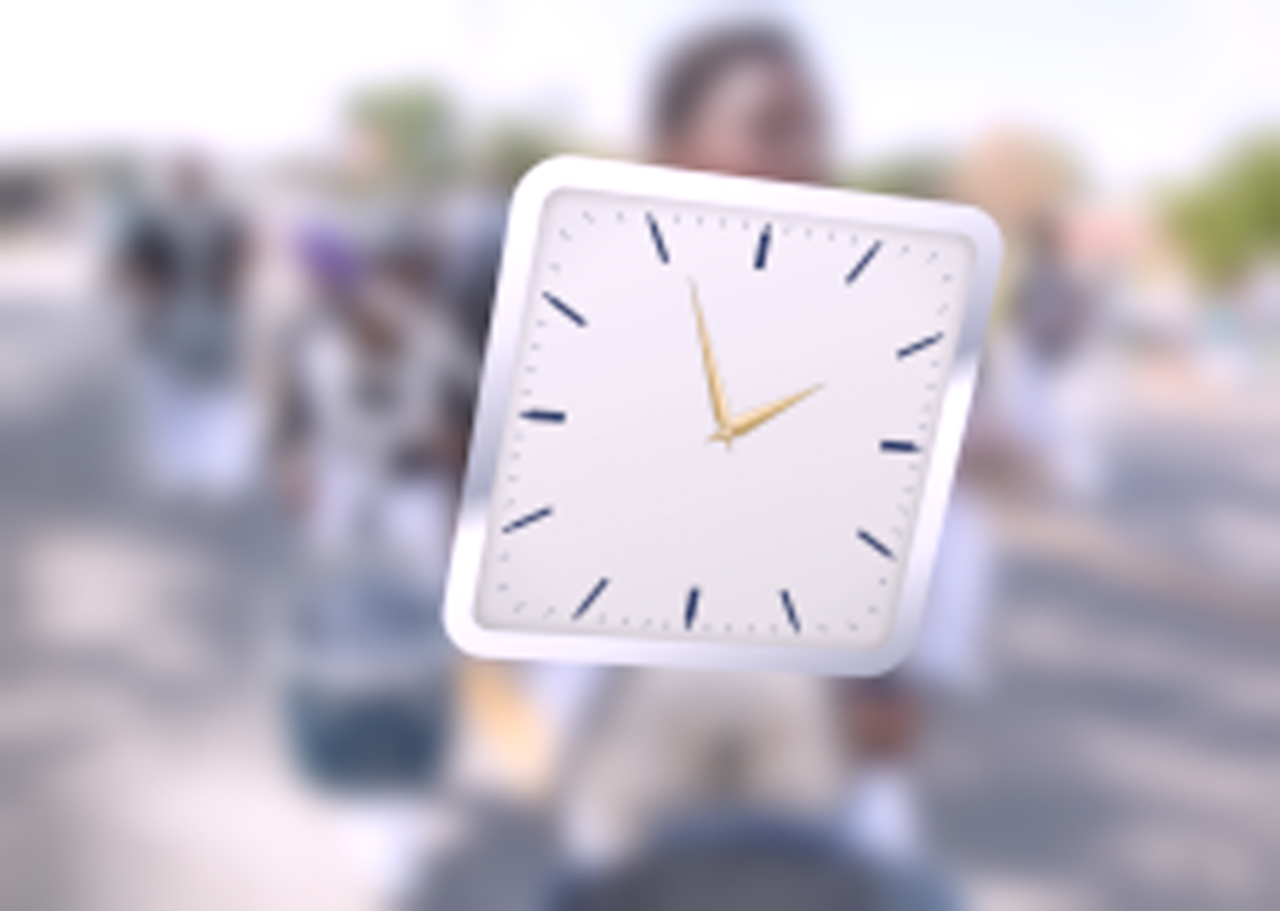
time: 1:56
